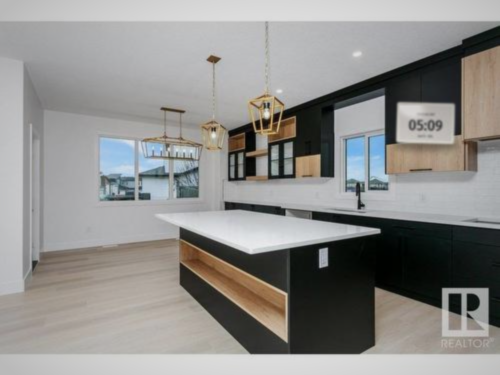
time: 5:09
